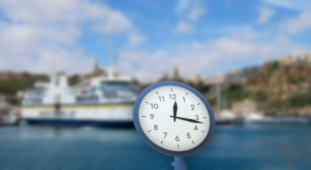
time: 12:17
